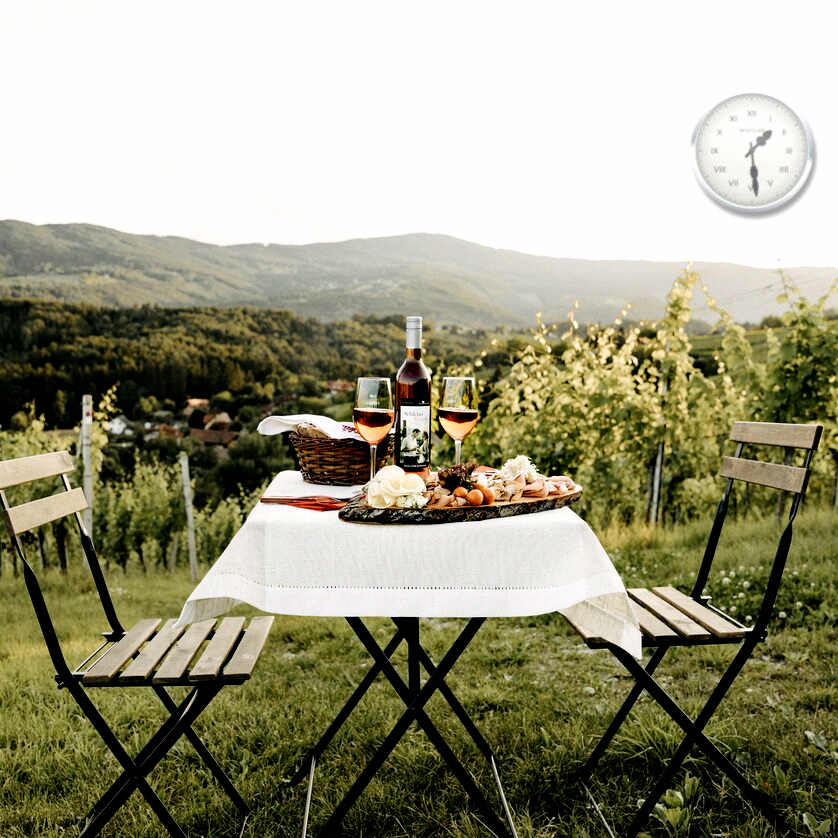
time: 1:29
